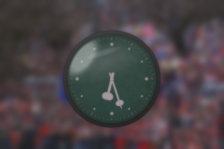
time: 6:27
